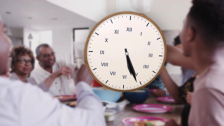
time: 5:26
